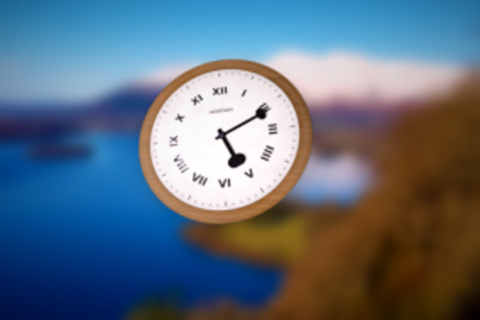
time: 5:11
